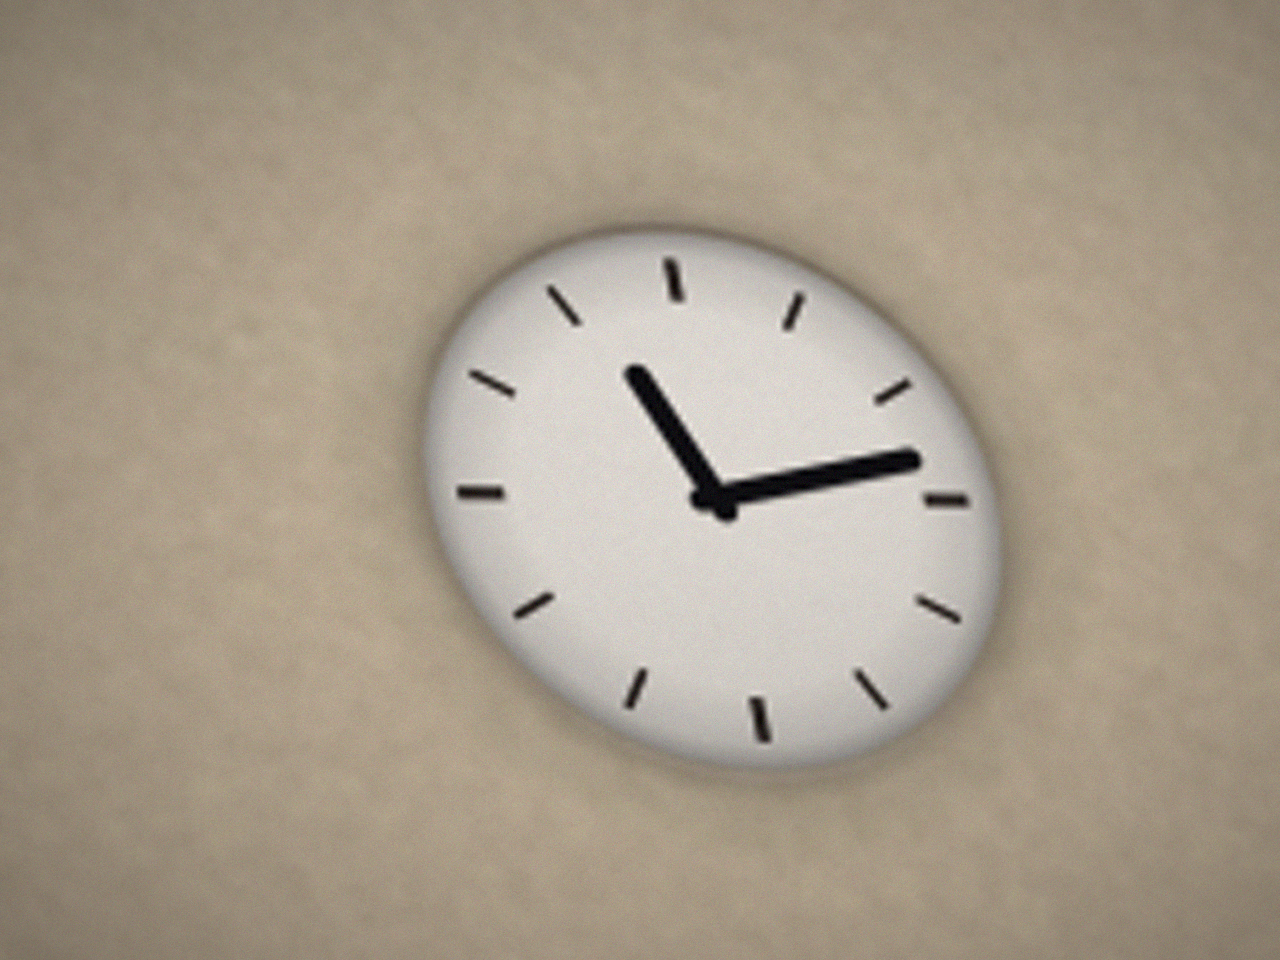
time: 11:13
